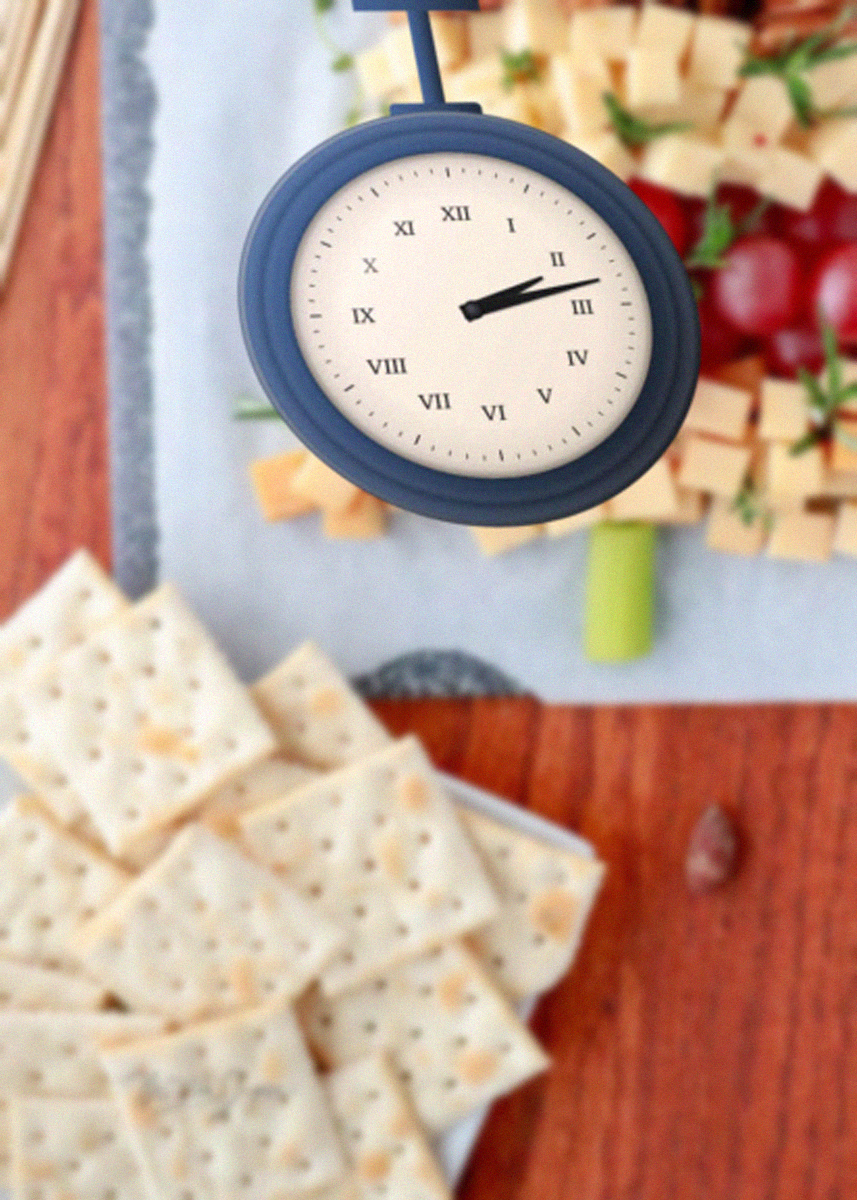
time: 2:13
